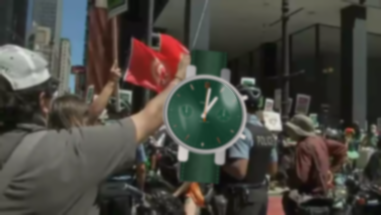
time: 1:01
